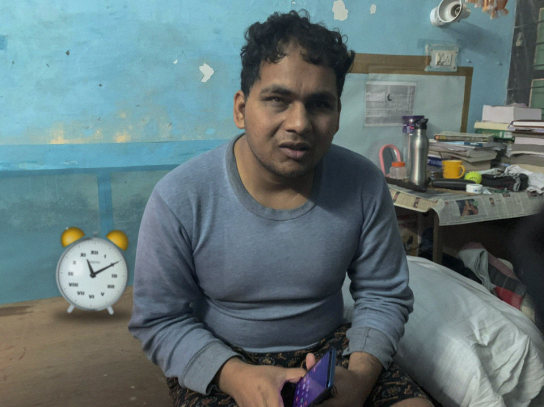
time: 11:10
